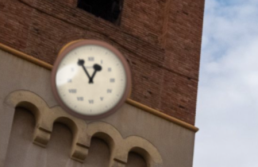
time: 12:55
